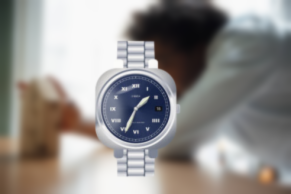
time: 1:34
